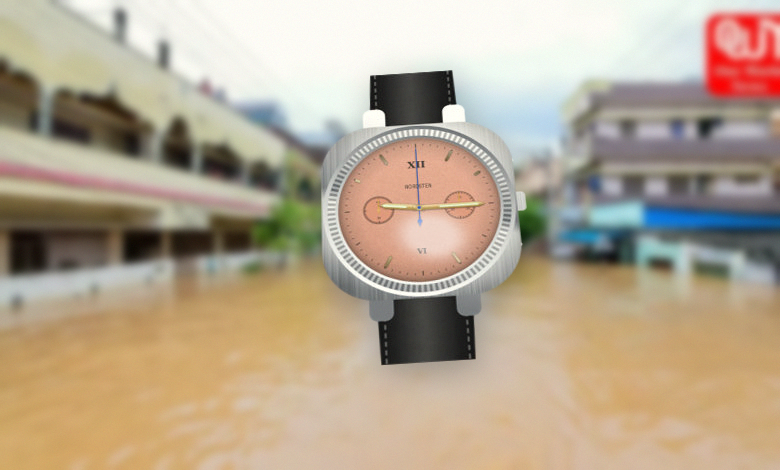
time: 9:15
